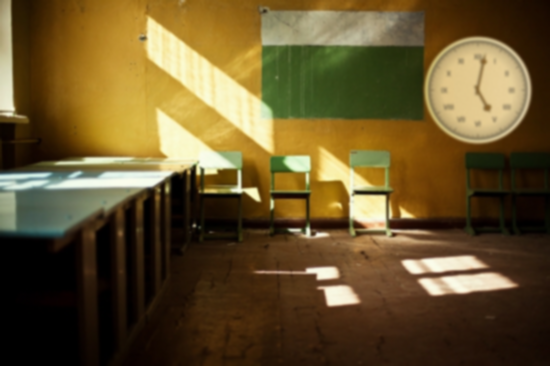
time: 5:02
